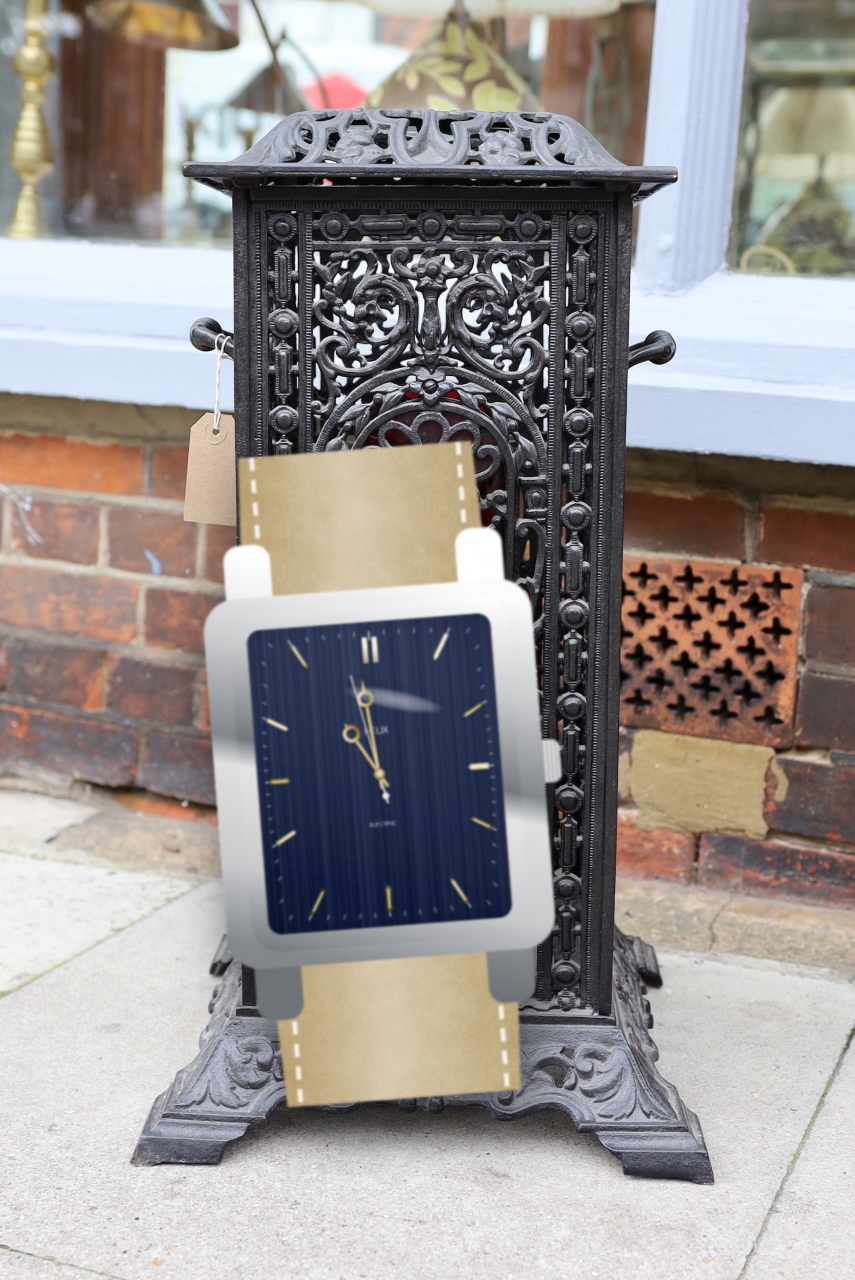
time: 10:58:58
